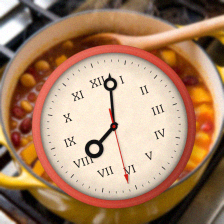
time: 8:02:31
